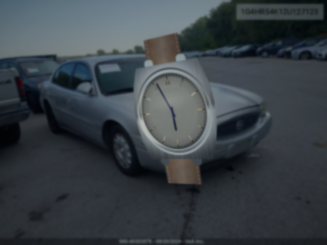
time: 5:56
